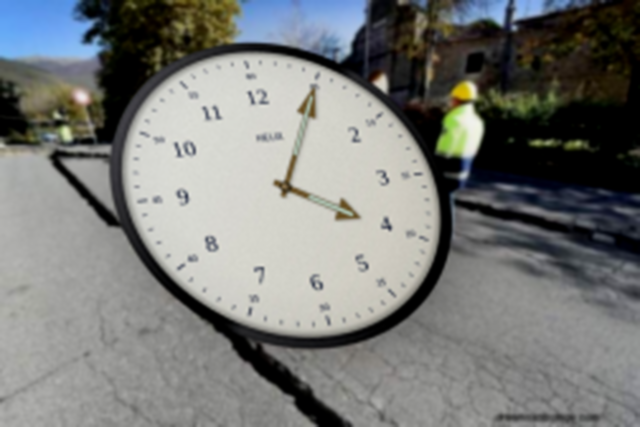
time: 4:05
